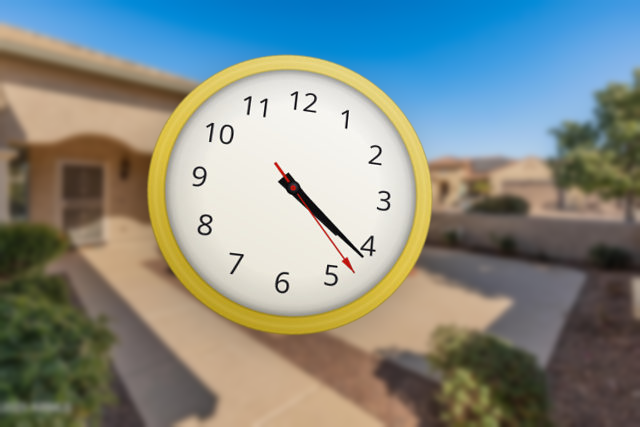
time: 4:21:23
